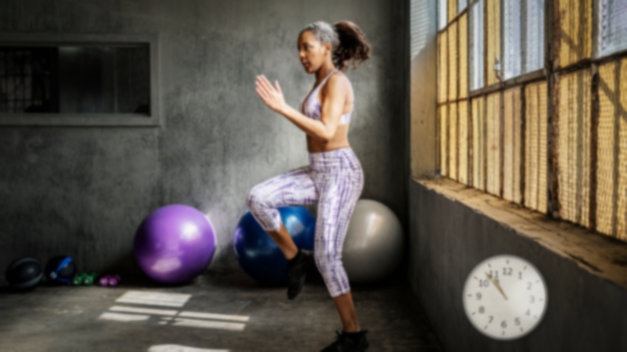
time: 10:53
